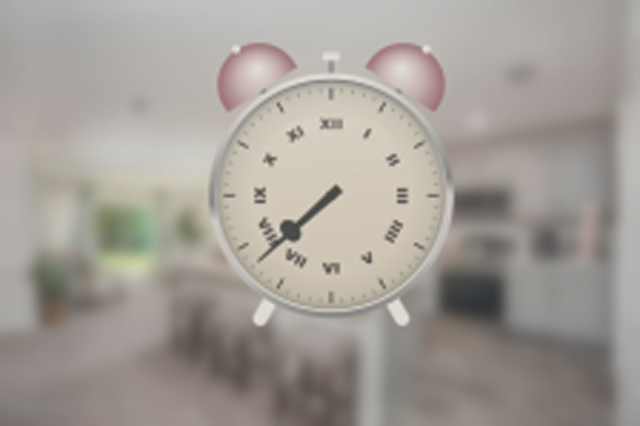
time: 7:38
